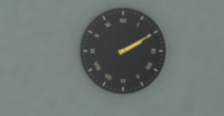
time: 2:10
